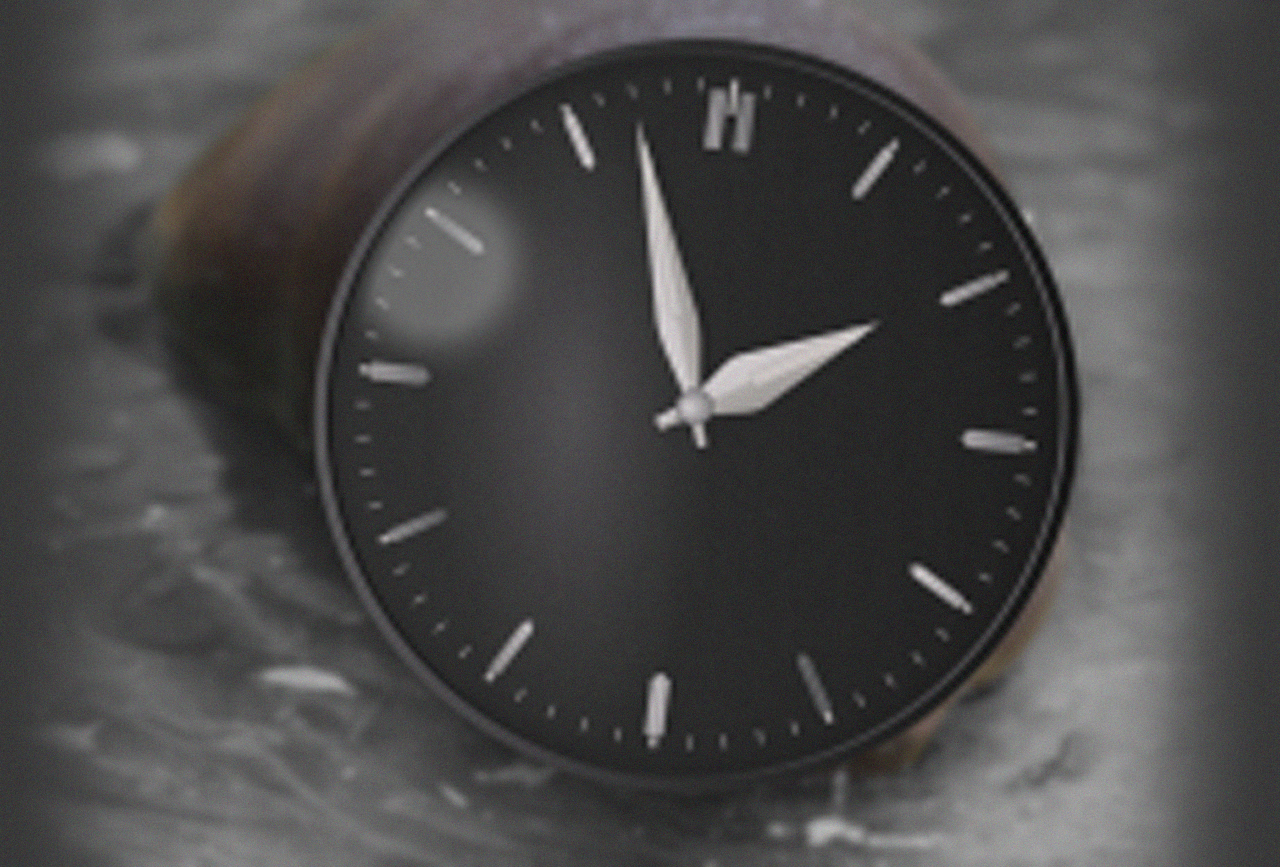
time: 1:57
